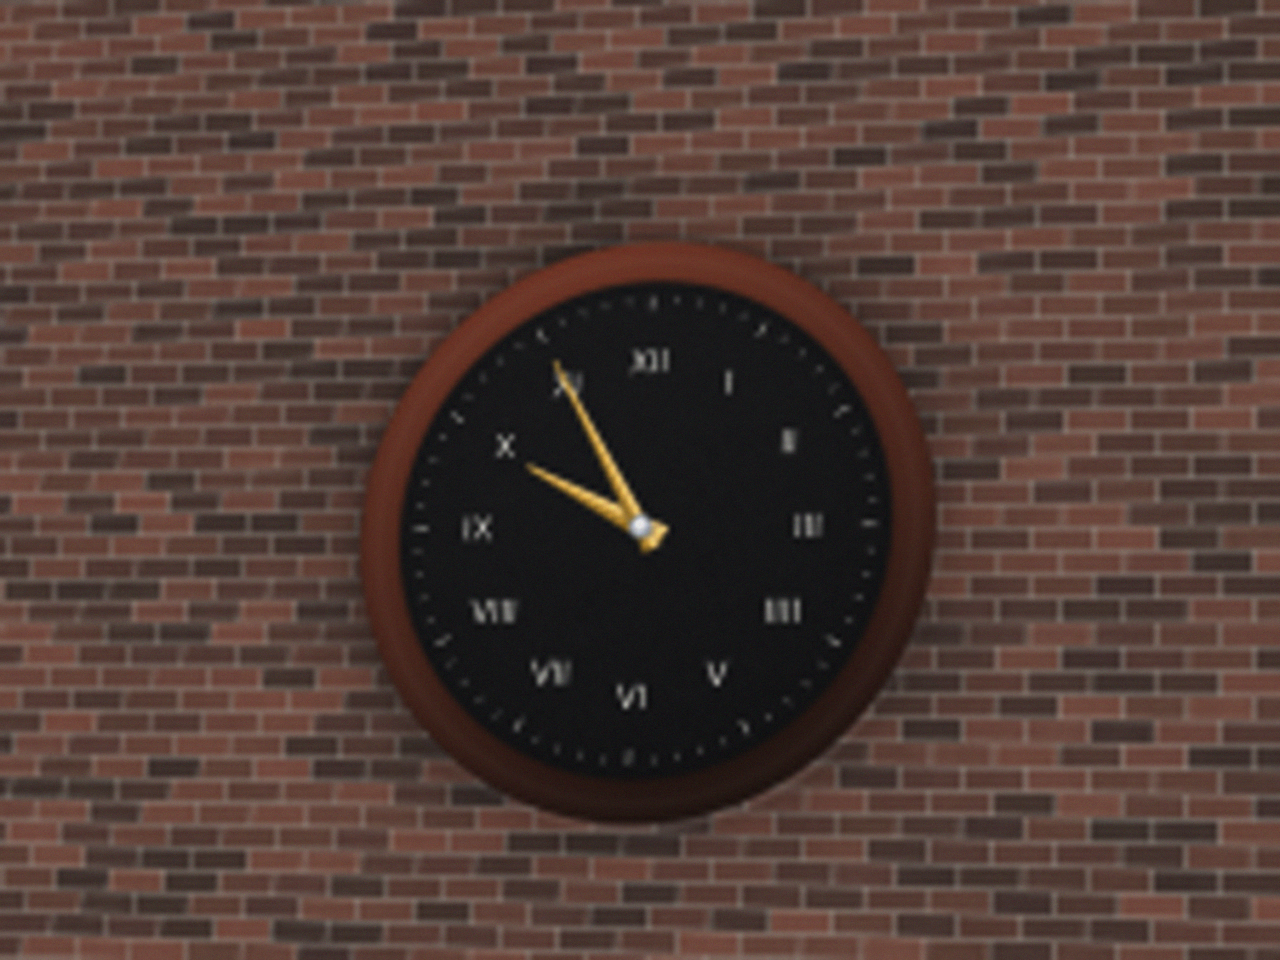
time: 9:55
